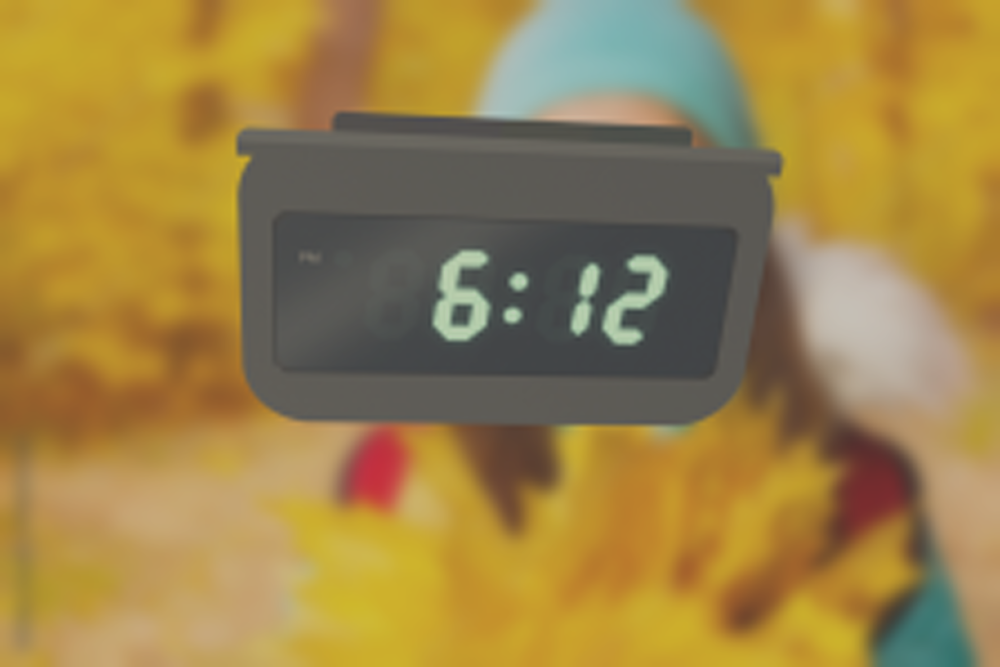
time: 6:12
